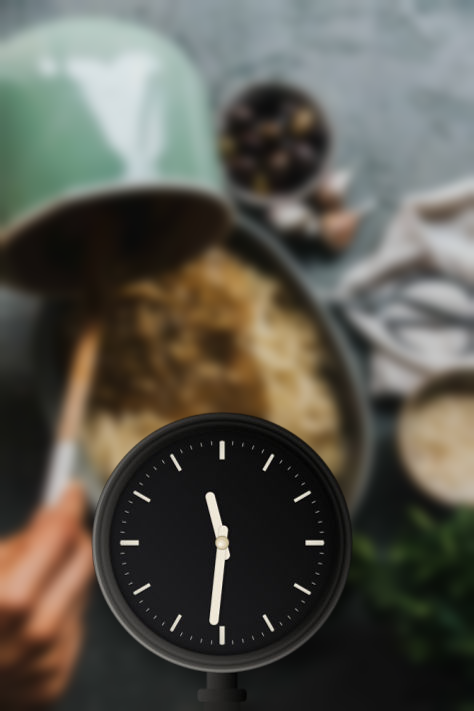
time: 11:31
